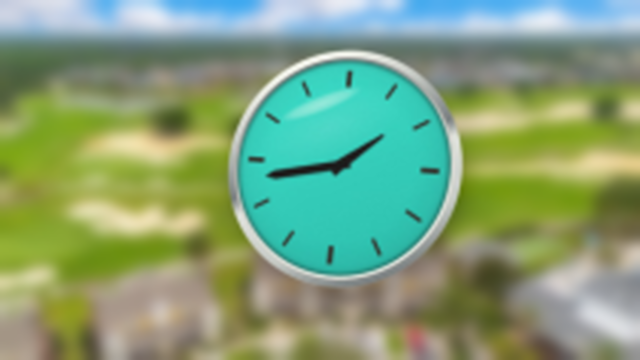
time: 1:43
